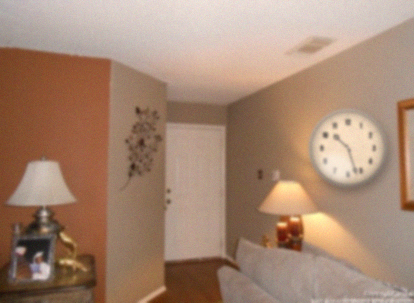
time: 10:27
